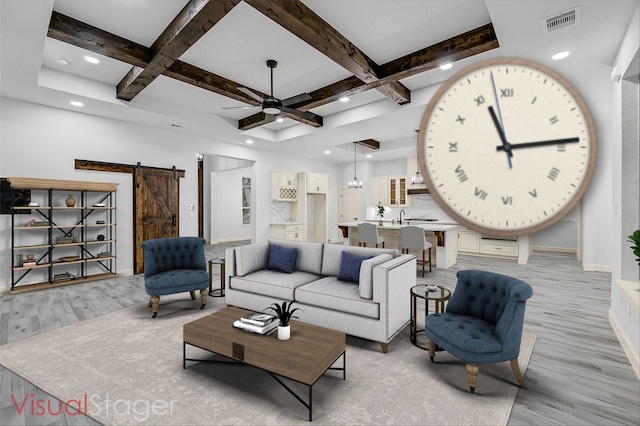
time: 11:13:58
